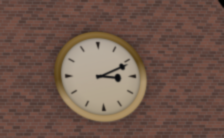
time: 3:11
